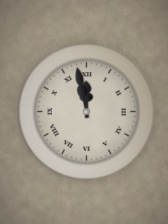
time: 11:58
